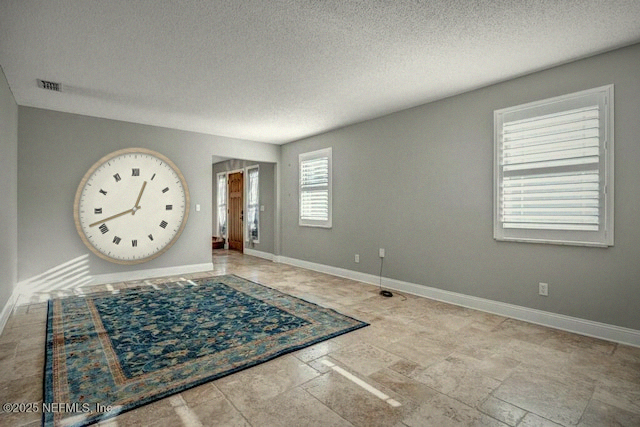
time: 12:42
